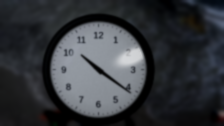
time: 10:21
